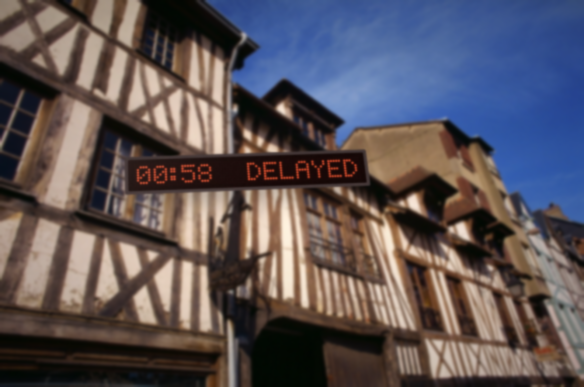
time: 0:58
